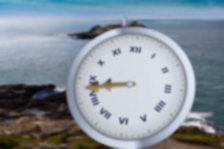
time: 8:43
